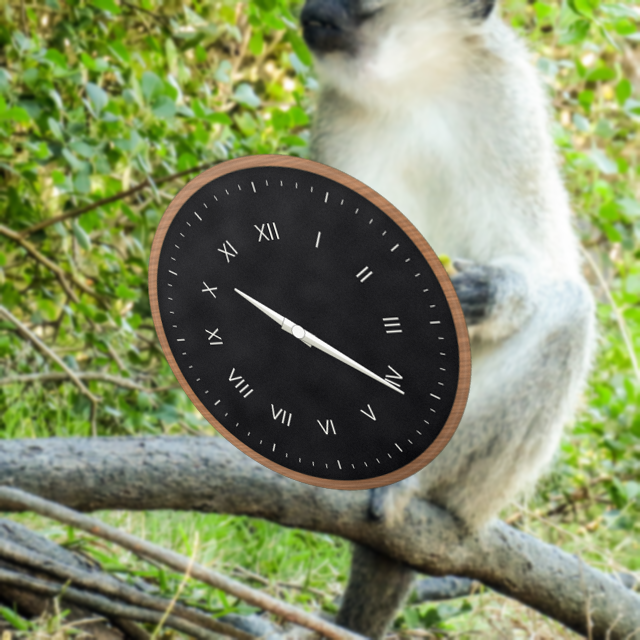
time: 10:21
